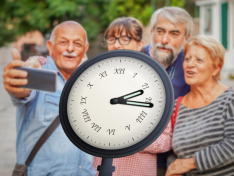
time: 2:16
